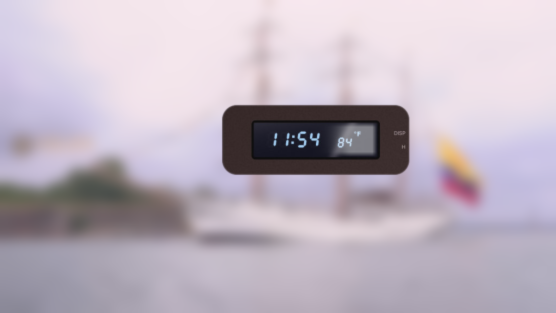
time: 11:54
